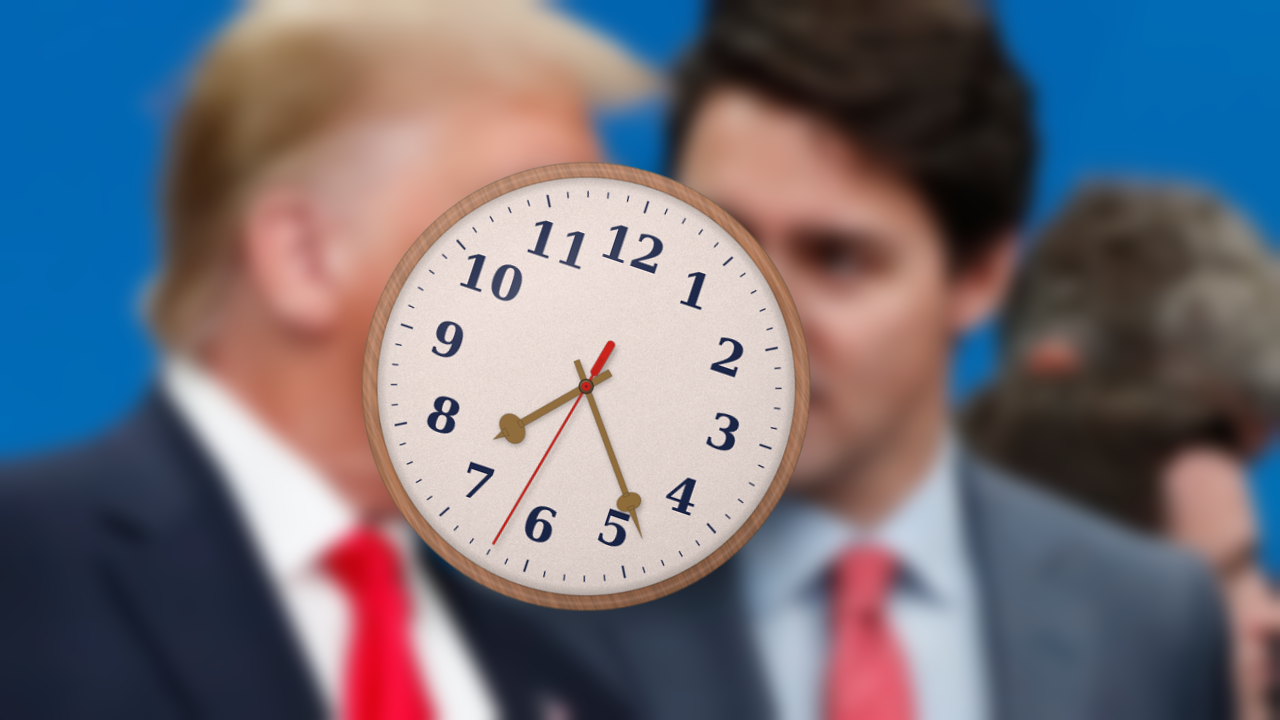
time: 7:23:32
